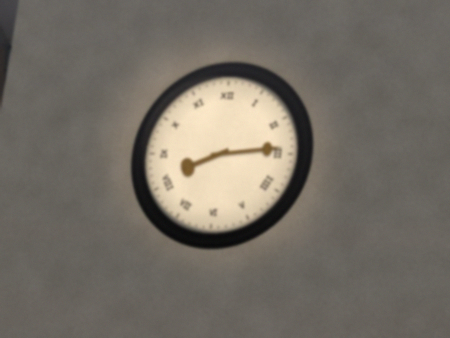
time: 8:14
